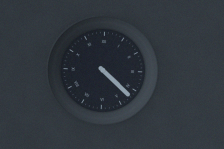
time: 4:22
